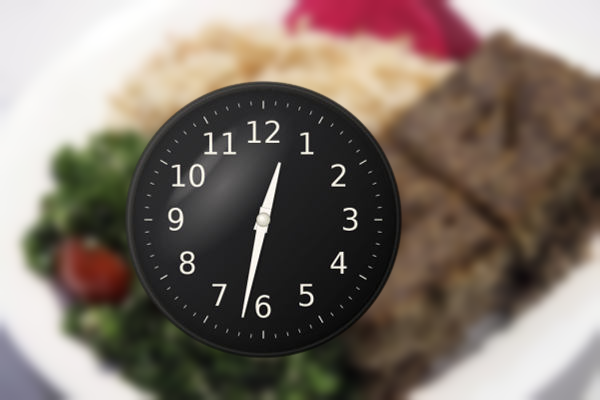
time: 12:32
